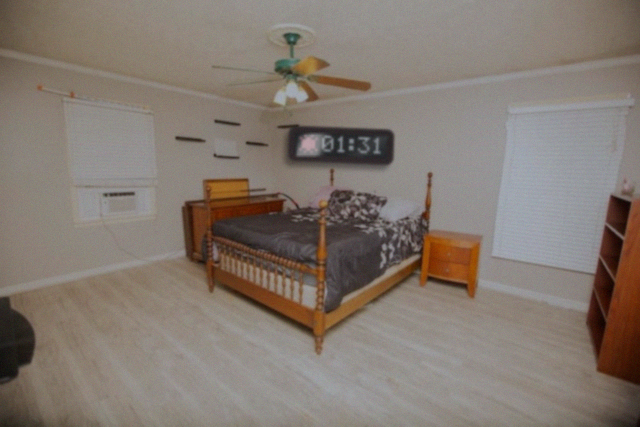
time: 1:31
